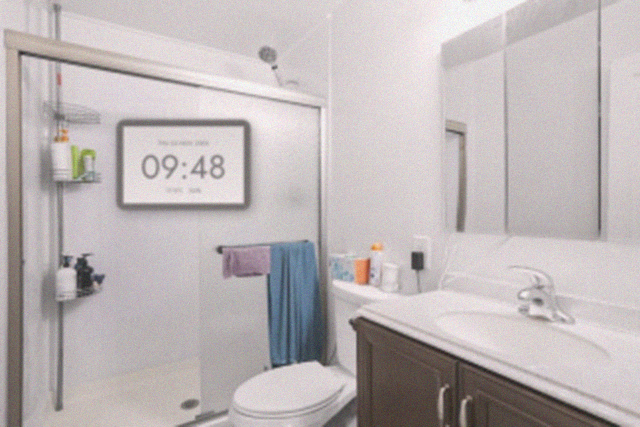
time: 9:48
